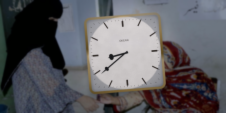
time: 8:39
